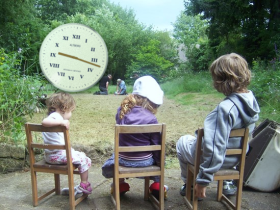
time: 9:17
